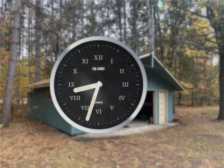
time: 8:33
